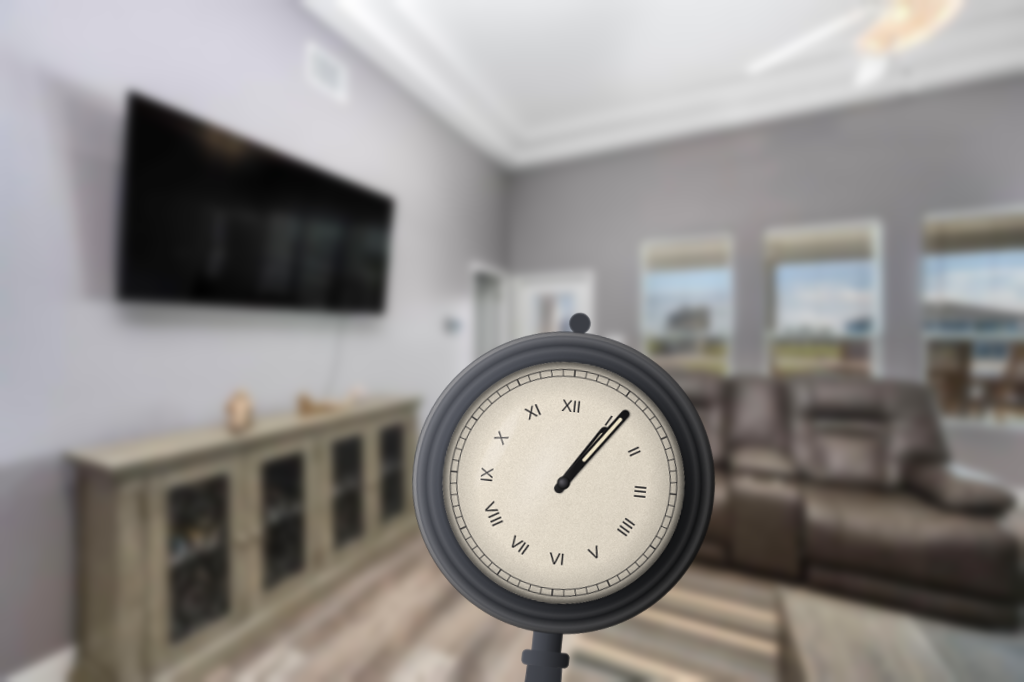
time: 1:06
